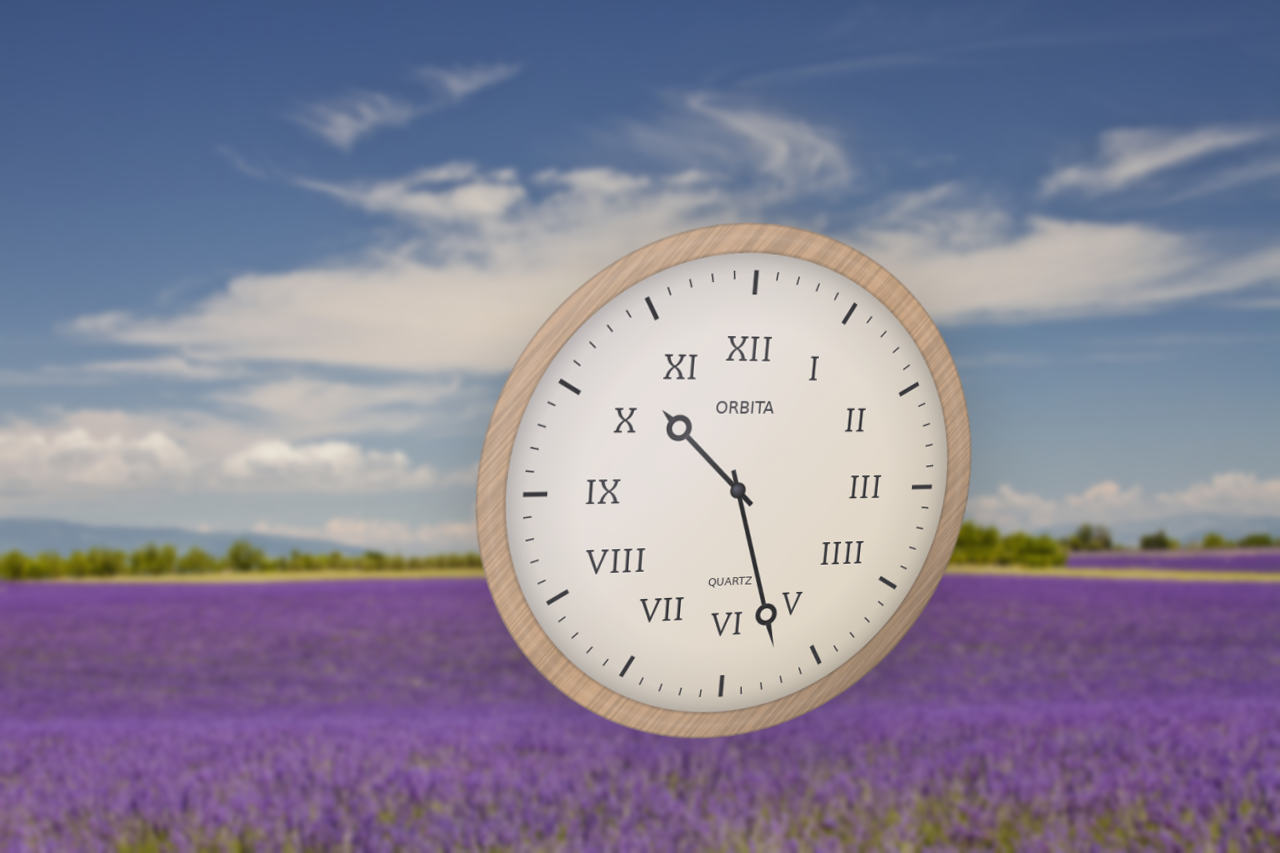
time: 10:27
